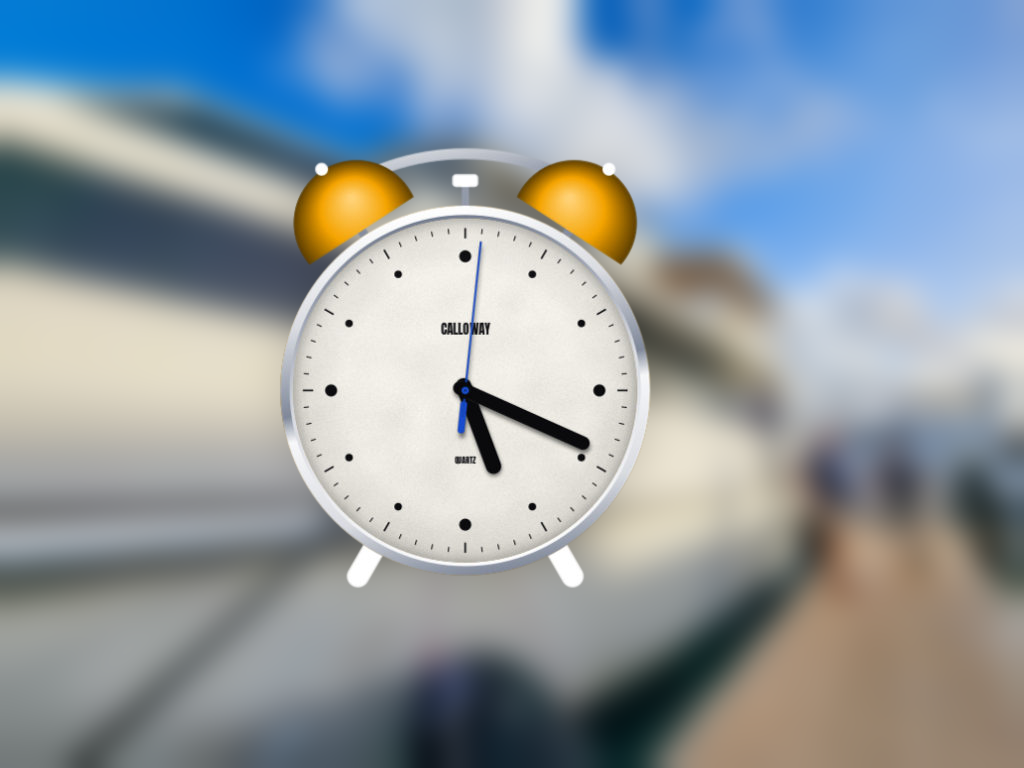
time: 5:19:01
